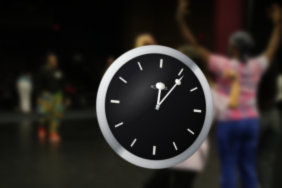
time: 12:06
